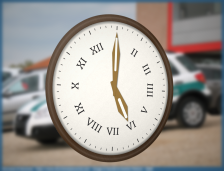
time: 6:05
